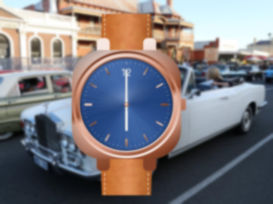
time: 6:00
